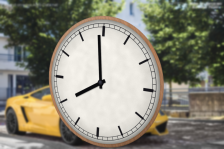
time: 7:59
